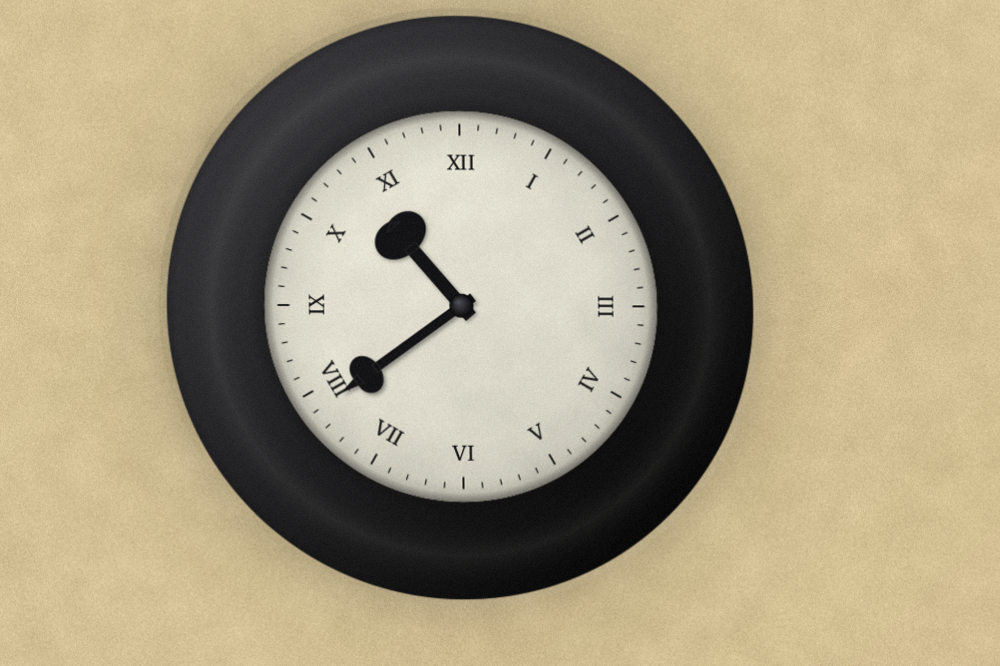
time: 10:39
